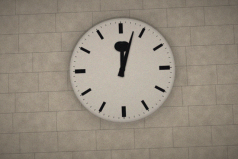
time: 12:03
